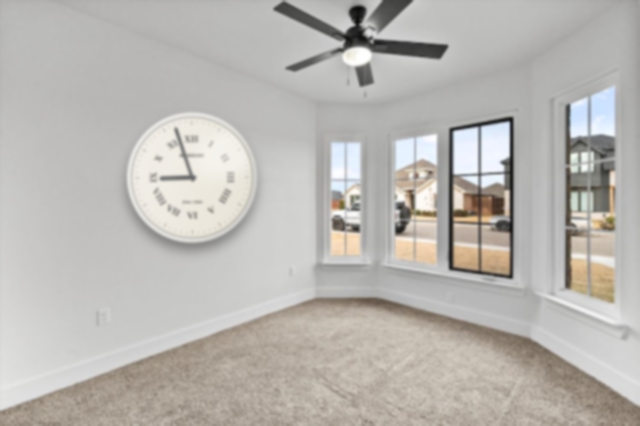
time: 8:57
